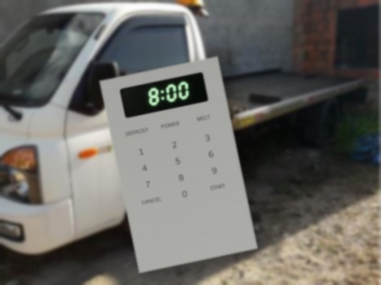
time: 8:00
